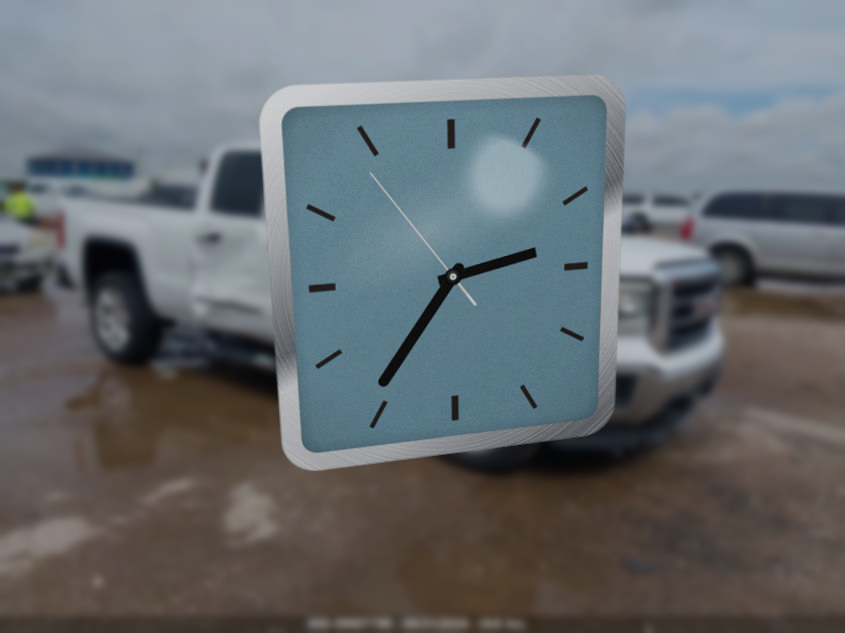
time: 2:35:54
